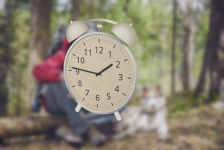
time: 1:46
